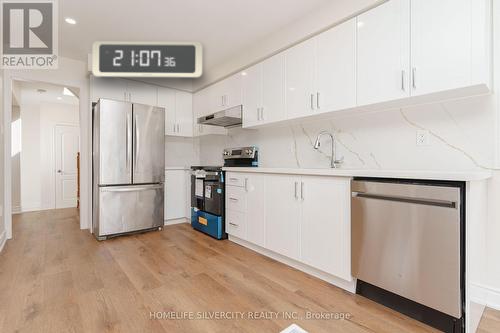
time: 21:07
